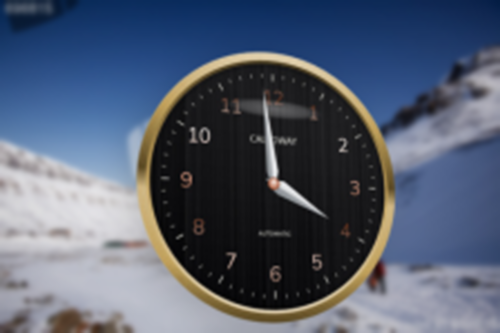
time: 3:59
